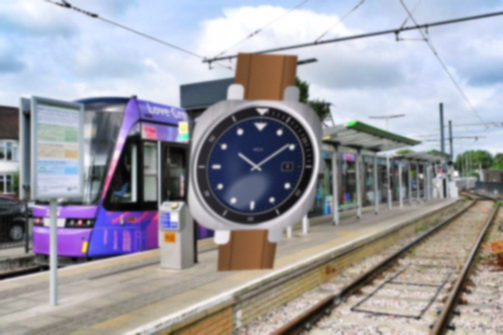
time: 10:09
